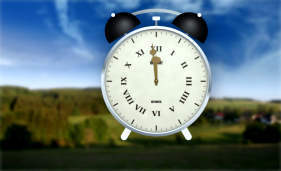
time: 11:59
